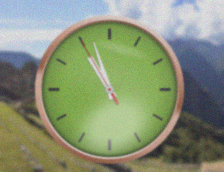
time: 10:56:55
